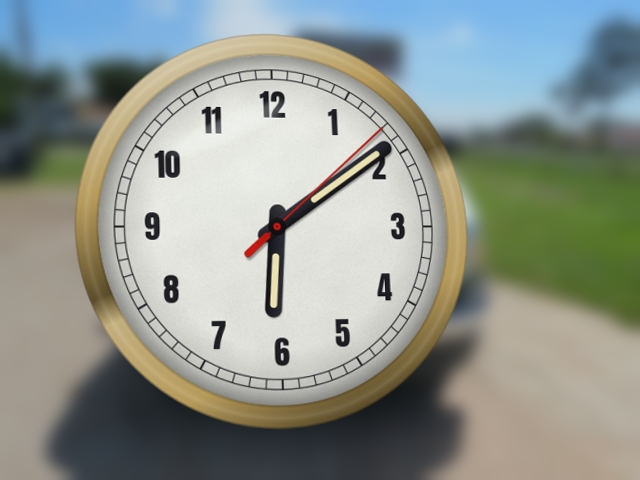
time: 6:09:08
